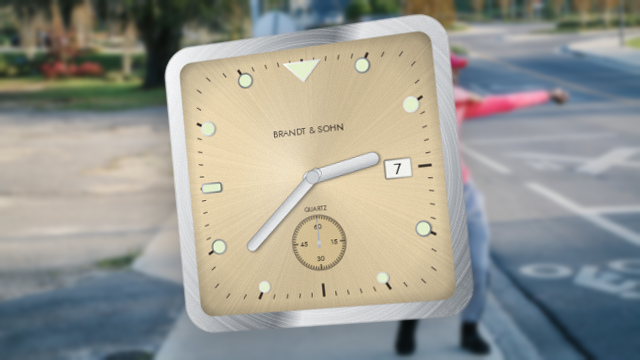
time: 2:38
